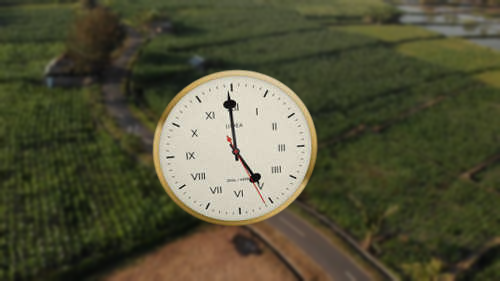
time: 4:59:26
